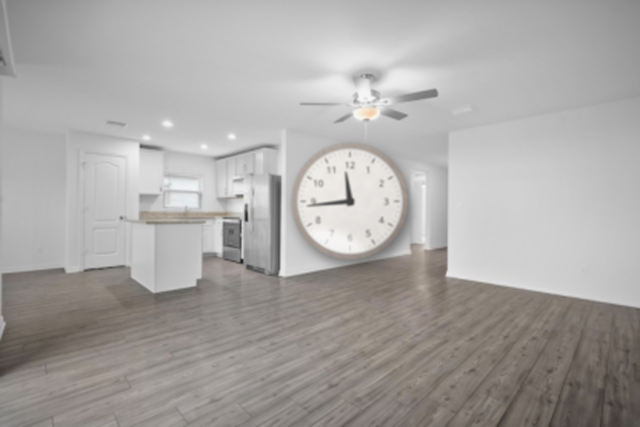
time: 11:44
